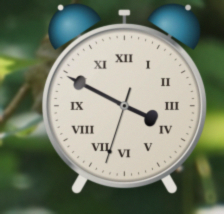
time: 3:49:33
